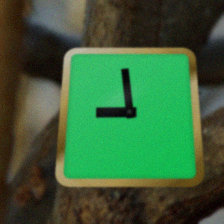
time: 8:59
